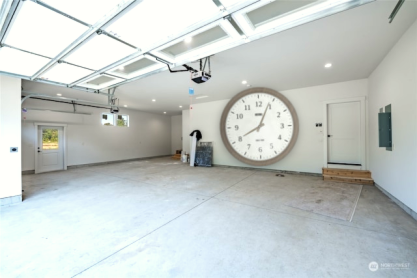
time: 8:04
